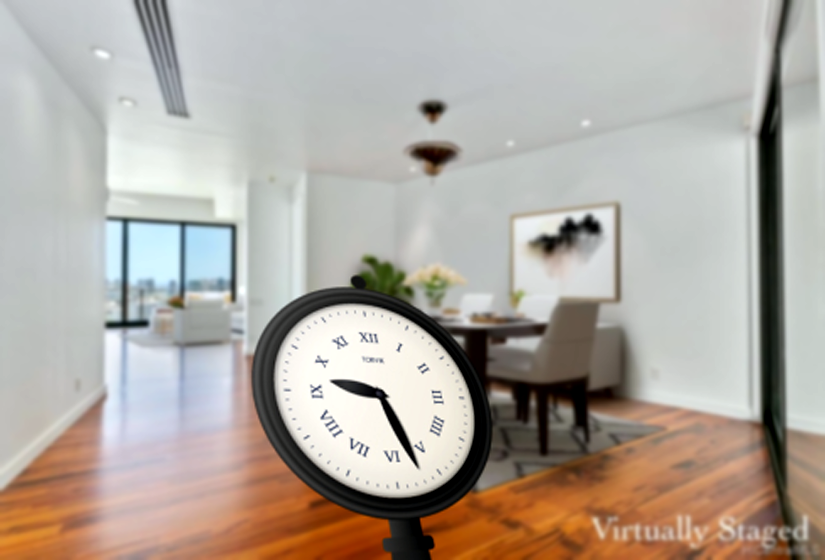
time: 9:27
